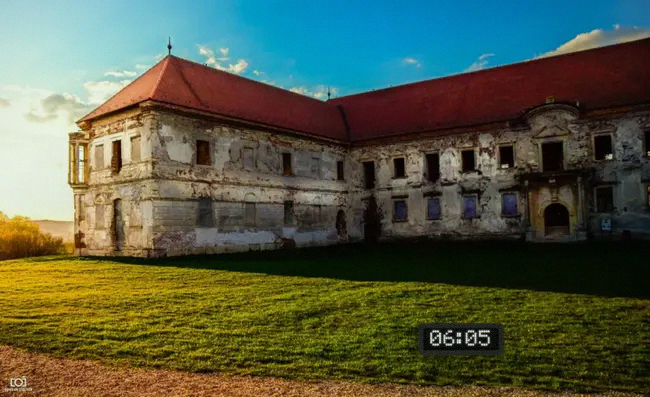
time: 6:05
